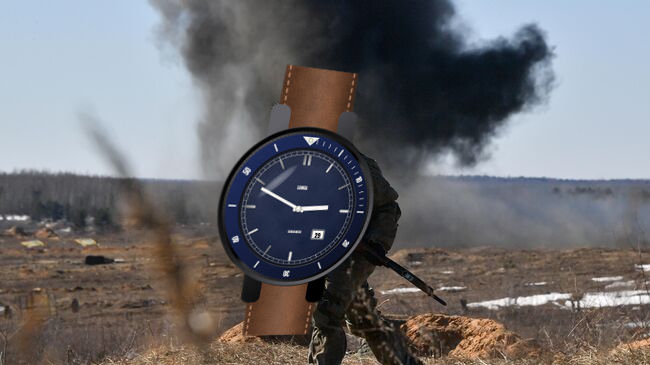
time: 2:49
